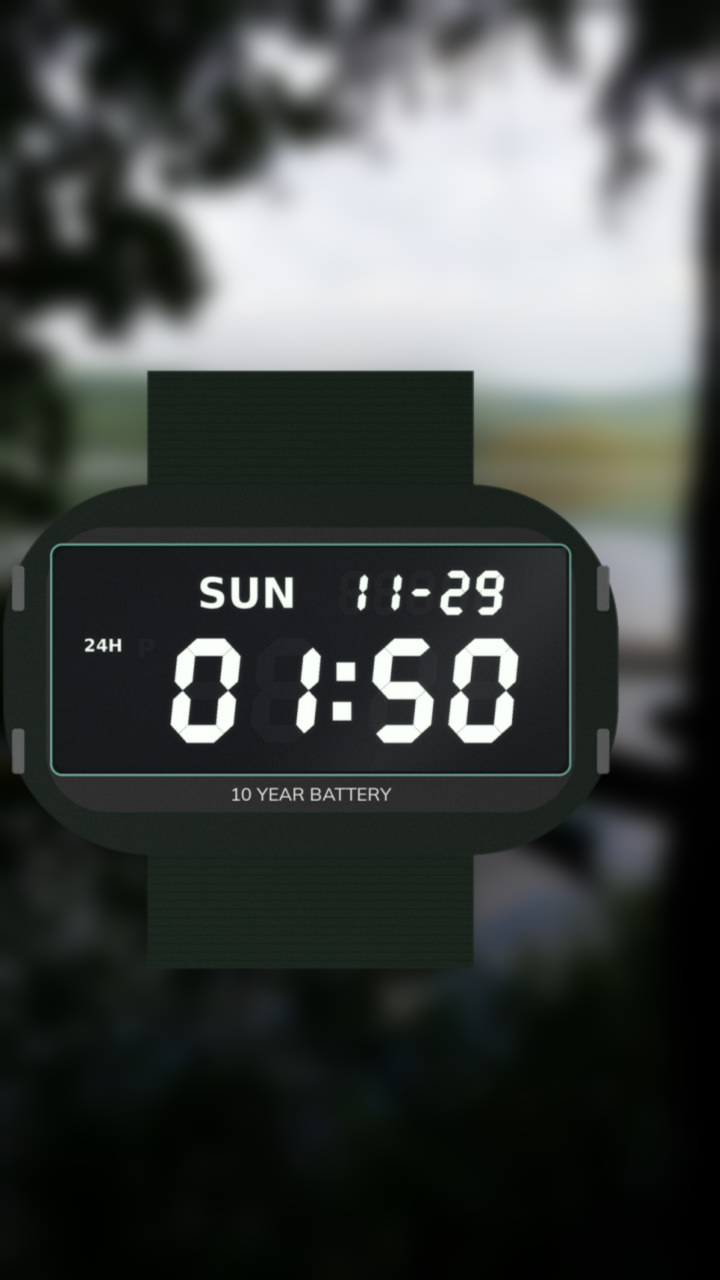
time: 1:50
